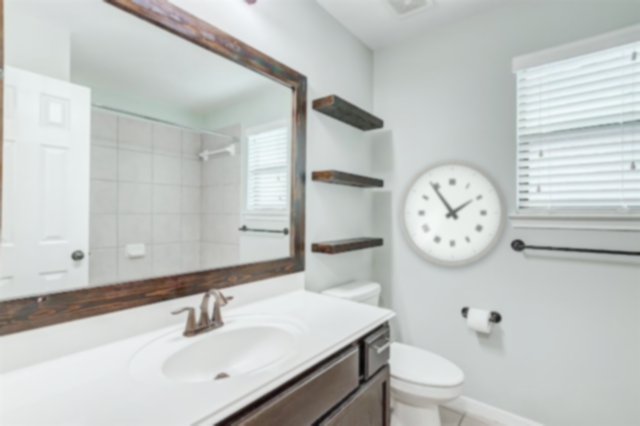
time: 1:54
